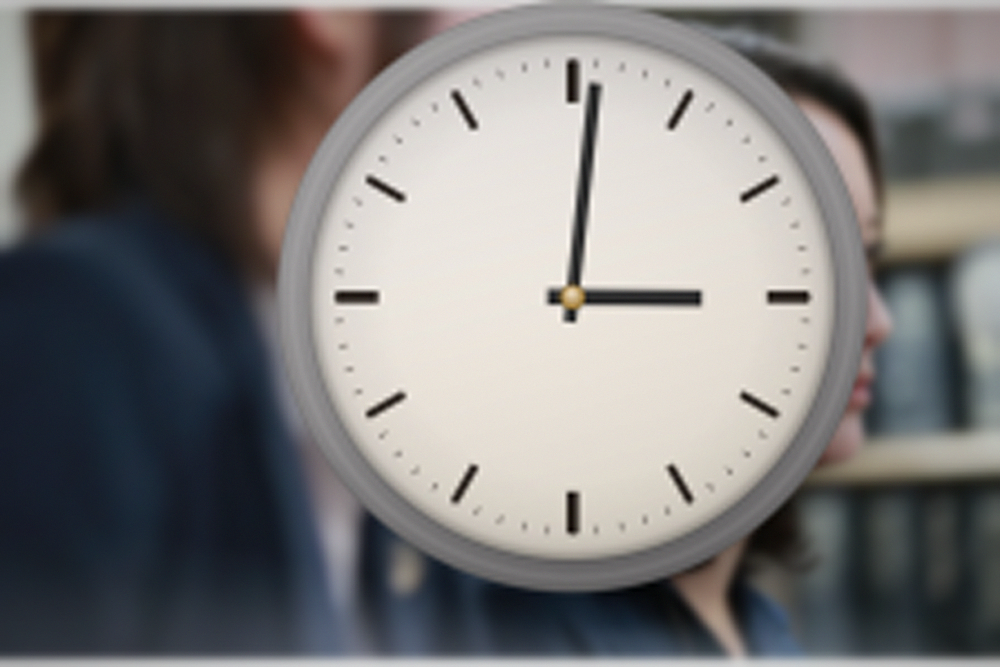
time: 3:01
